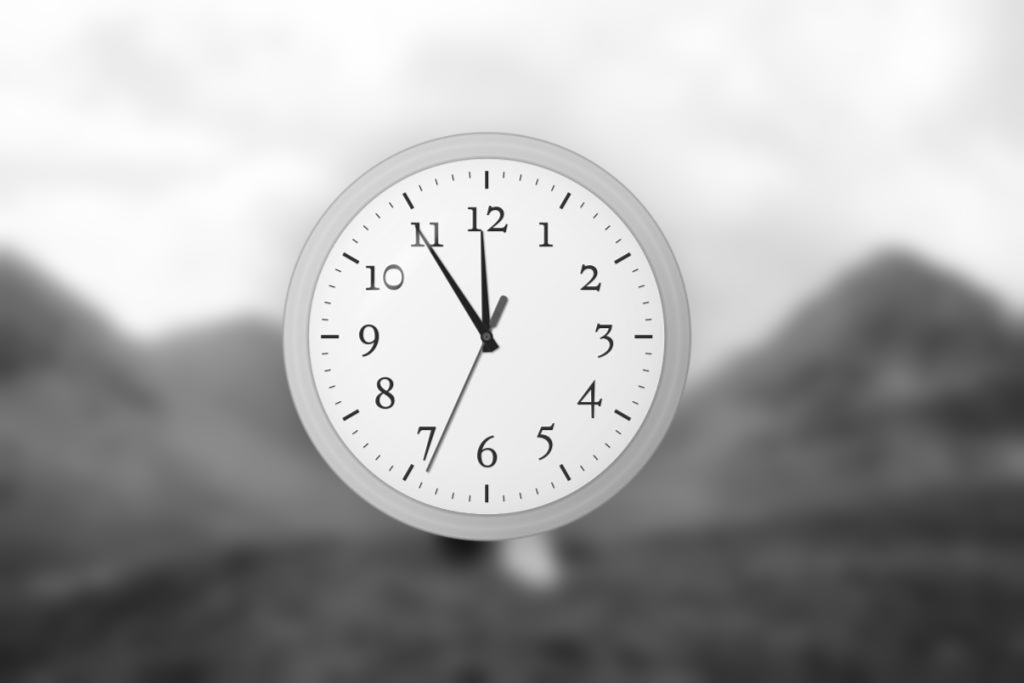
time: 11:54:34
